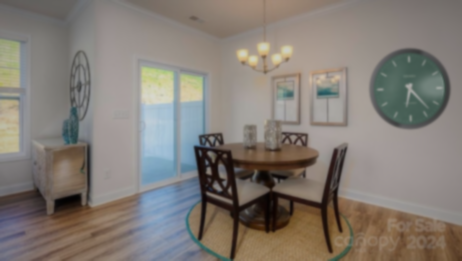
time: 6:23
